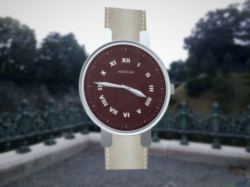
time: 3:46
